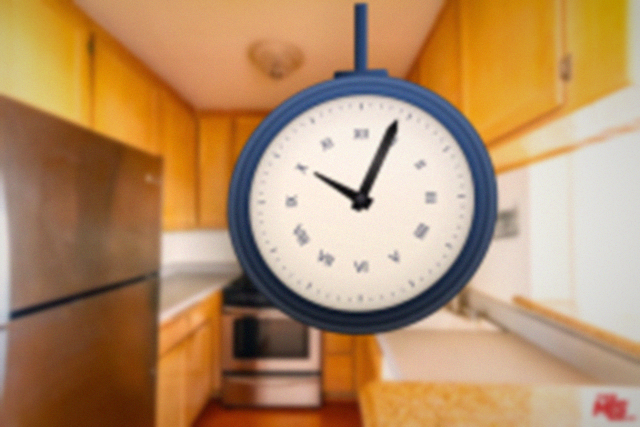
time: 10:04
